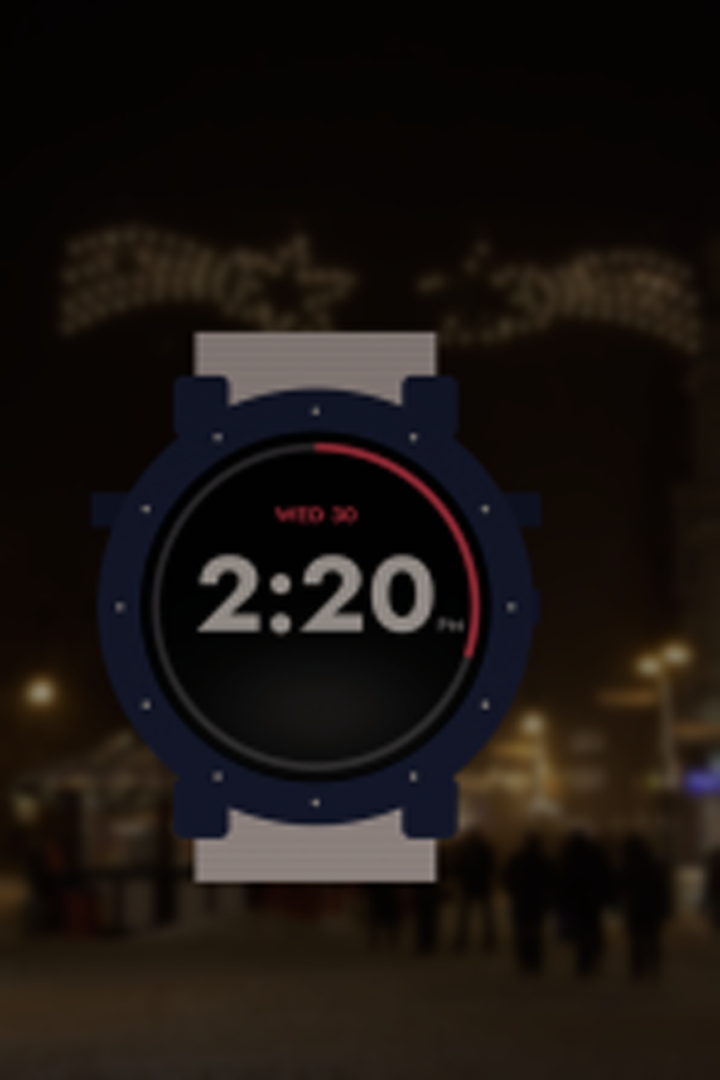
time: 2:20
